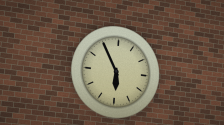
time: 5:55
